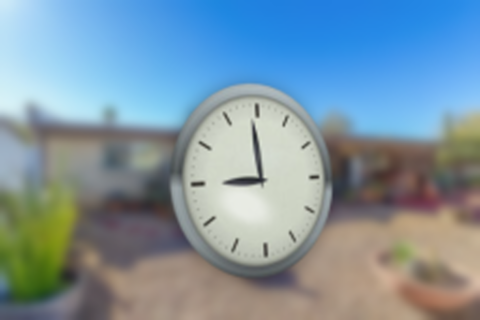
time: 8:59
